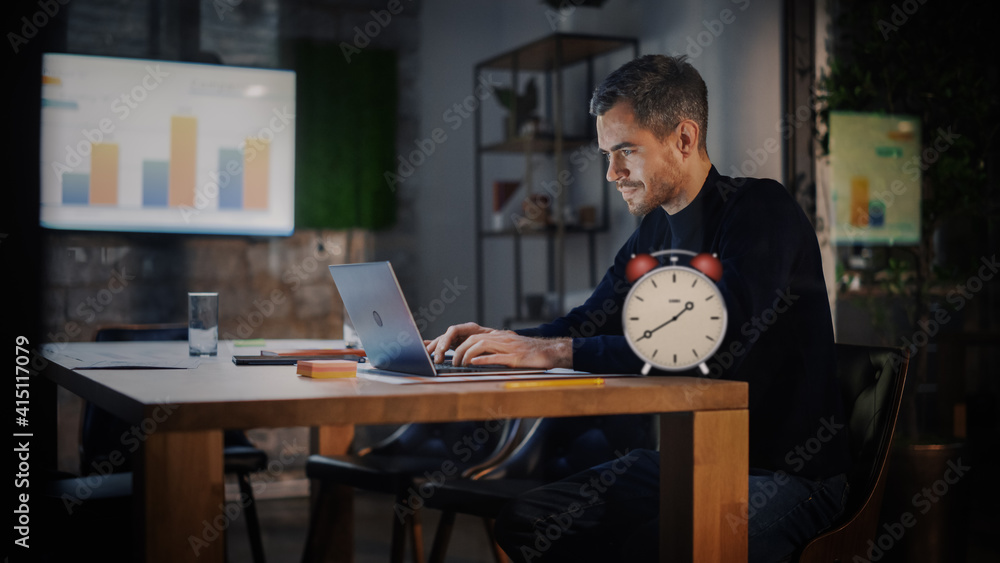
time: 1:40
